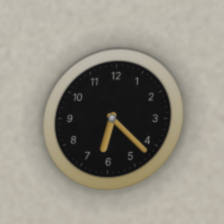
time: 6:22
